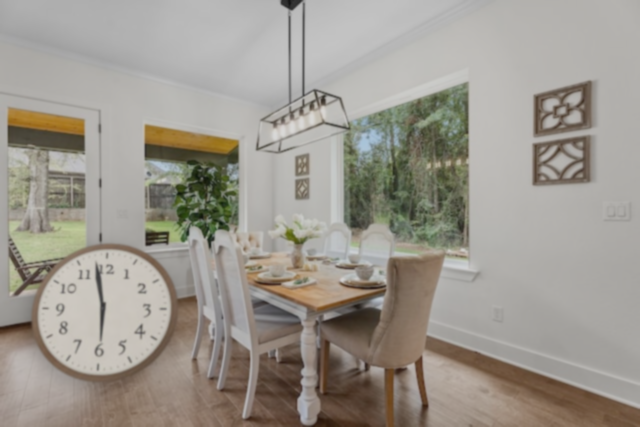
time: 5:58
